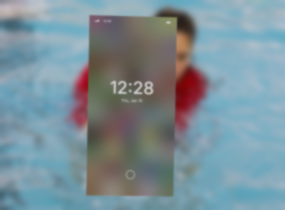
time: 12:28
